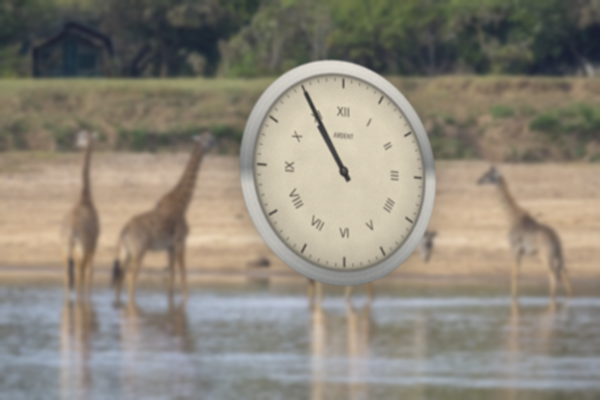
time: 10:55
